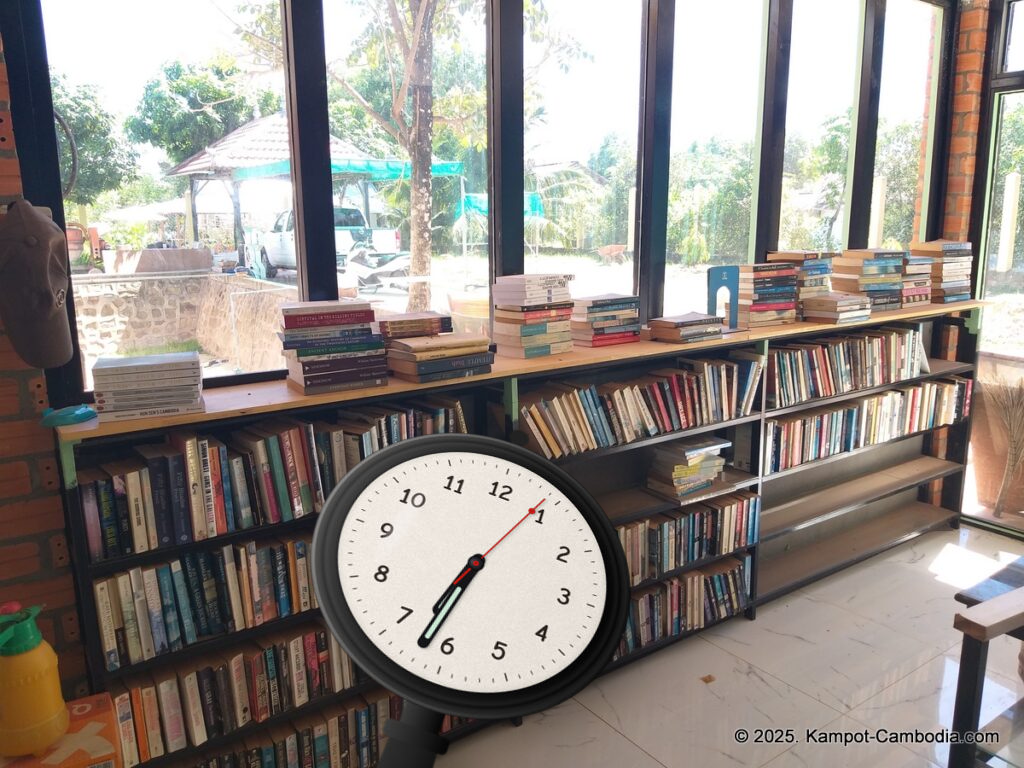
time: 6:32:04
